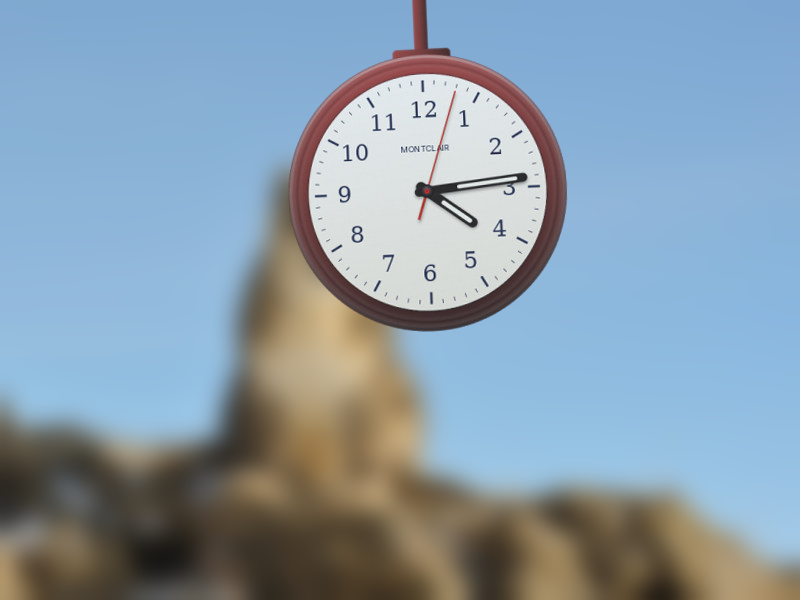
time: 4:14:03
